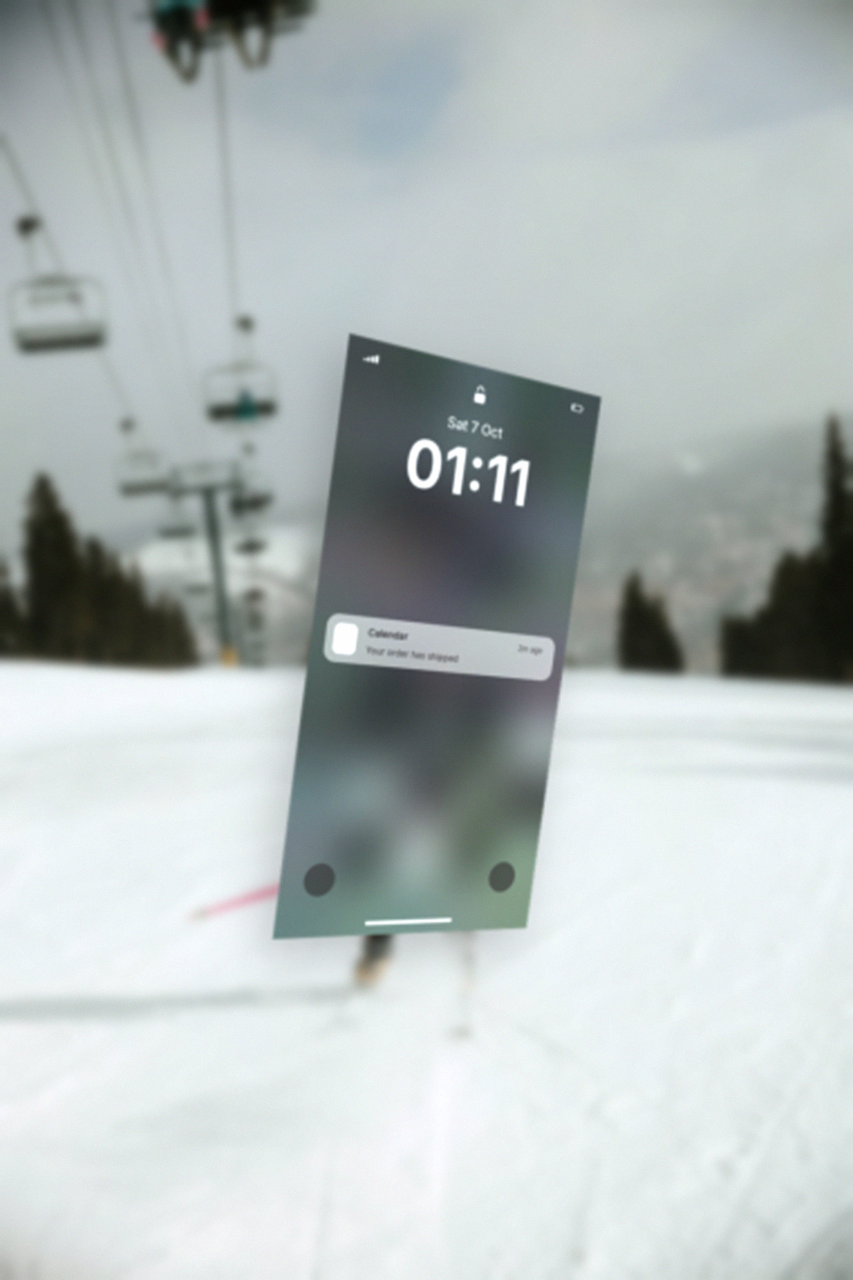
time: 1:11
